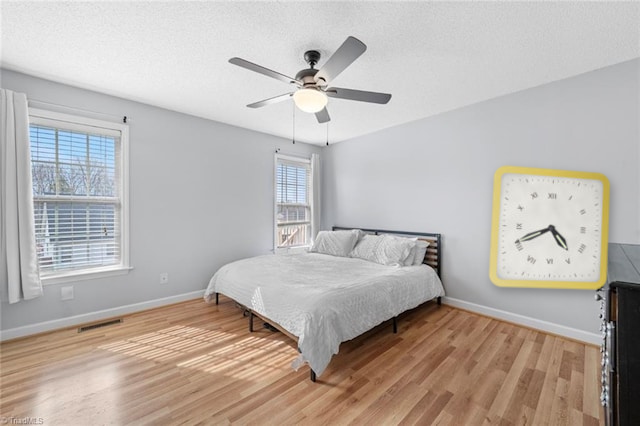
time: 4:41
